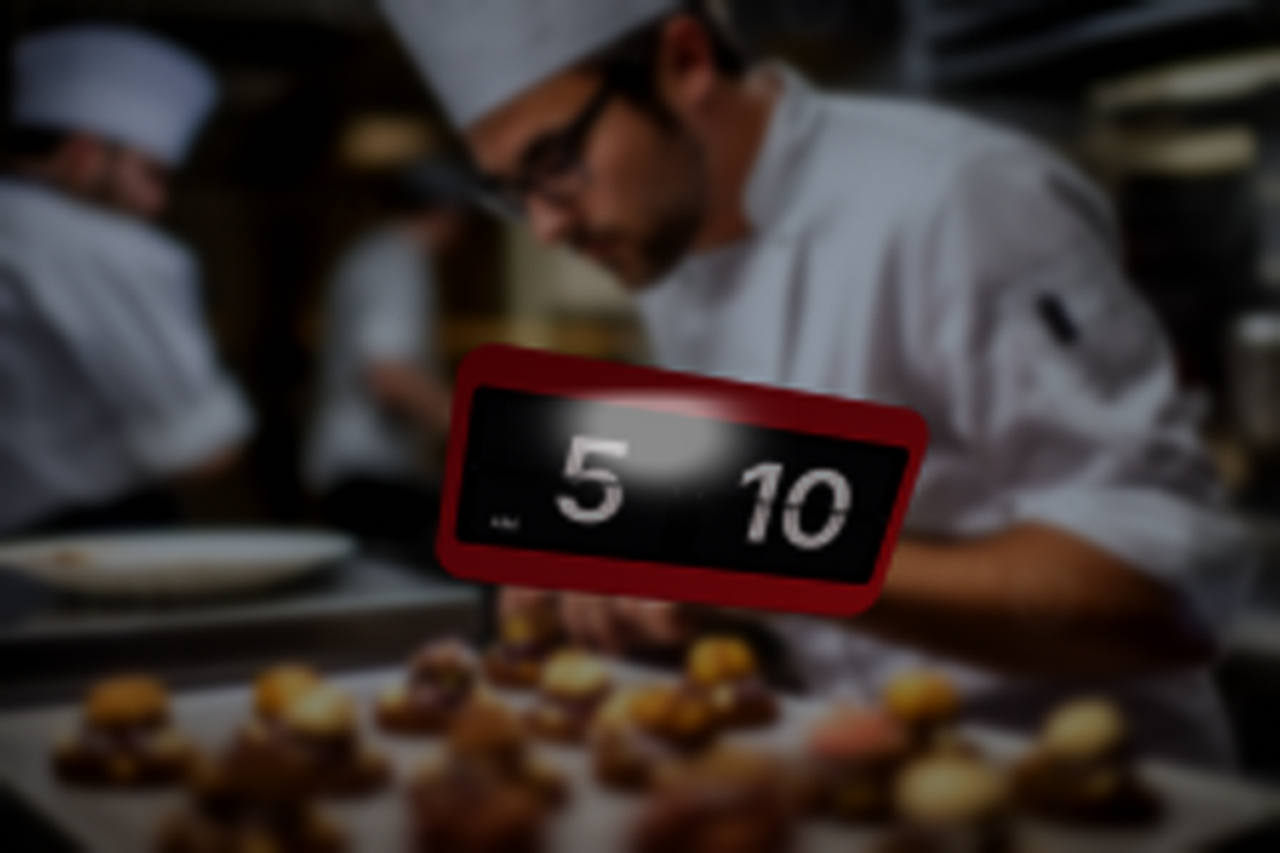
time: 5:10
